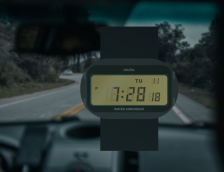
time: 7:28:18
